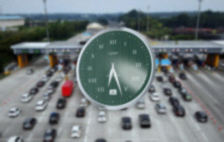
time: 6:27
